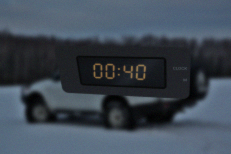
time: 0:40
